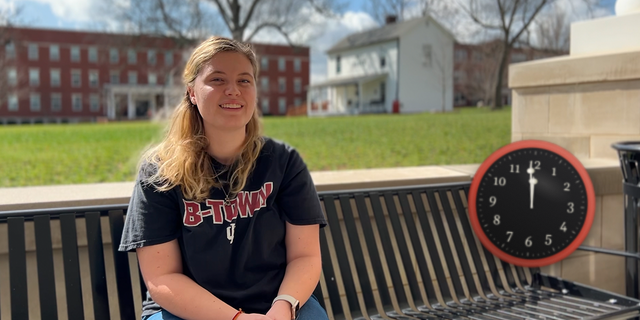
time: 11:59
